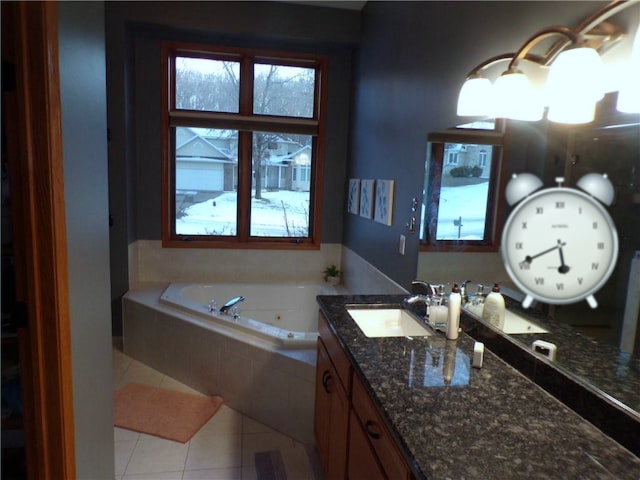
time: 5:41
